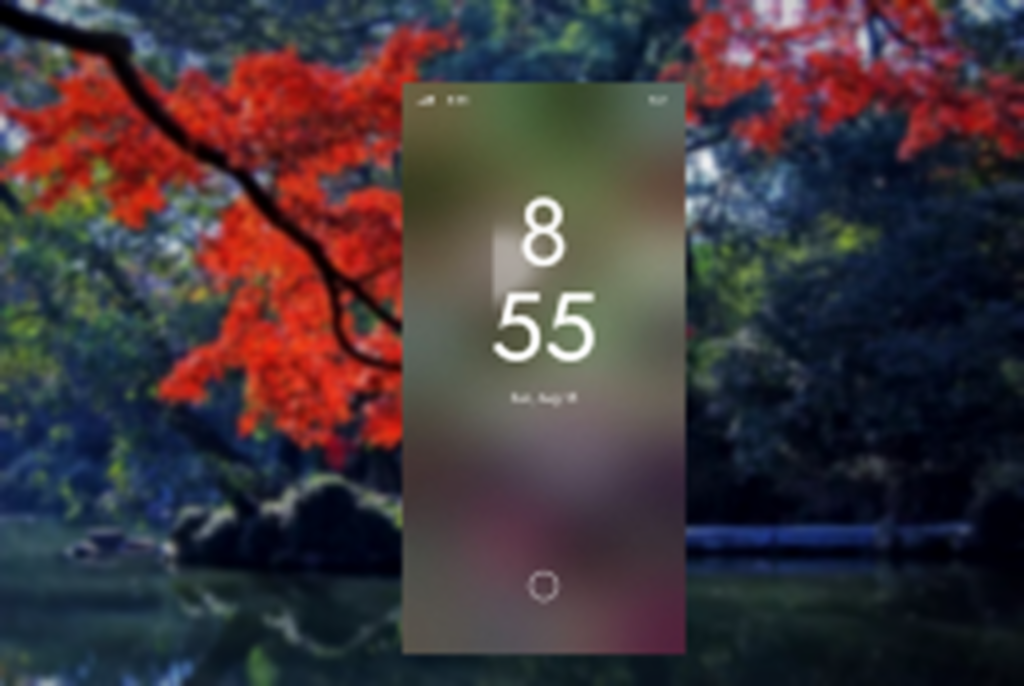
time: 8:55
